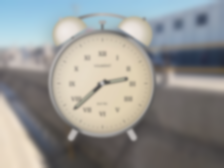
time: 2:38
